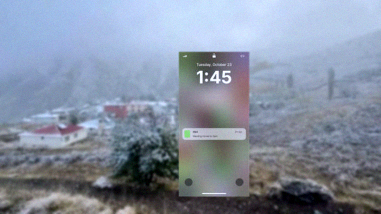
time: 1:45
